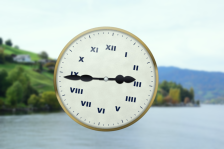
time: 2:44
